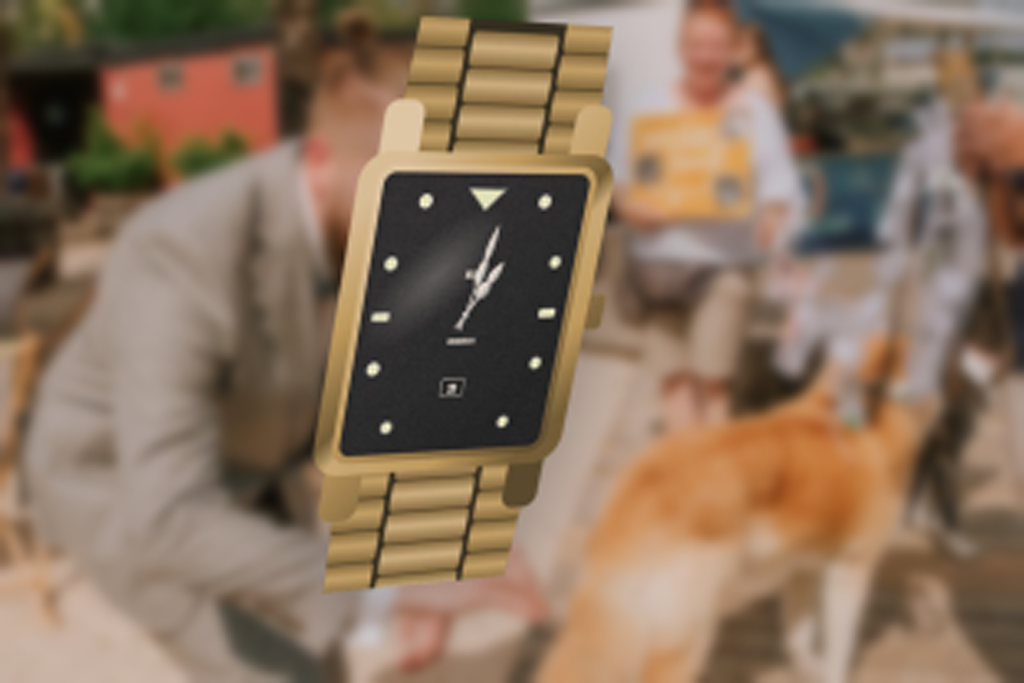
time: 1:02
